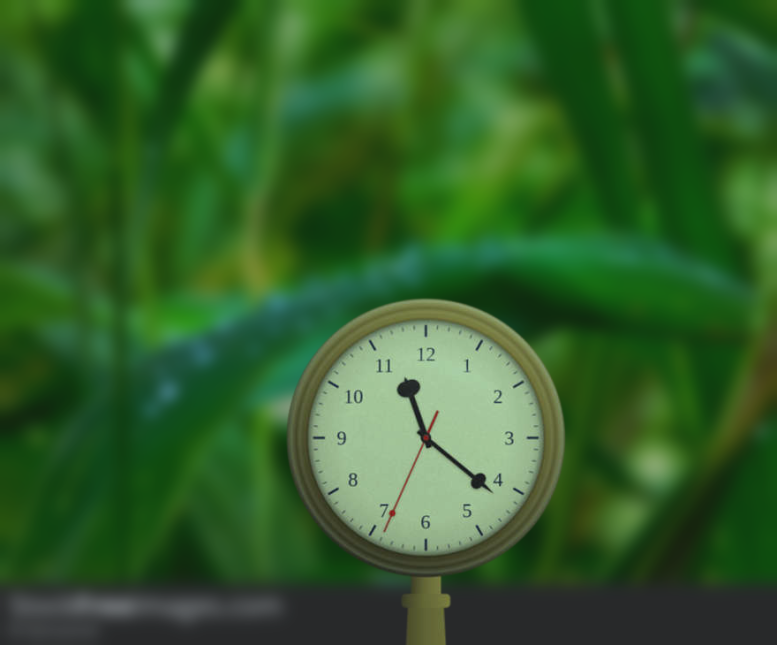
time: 11:21:34
